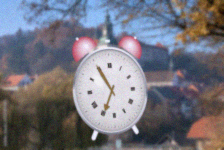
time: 6:55
